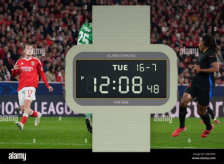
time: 12:08:48
